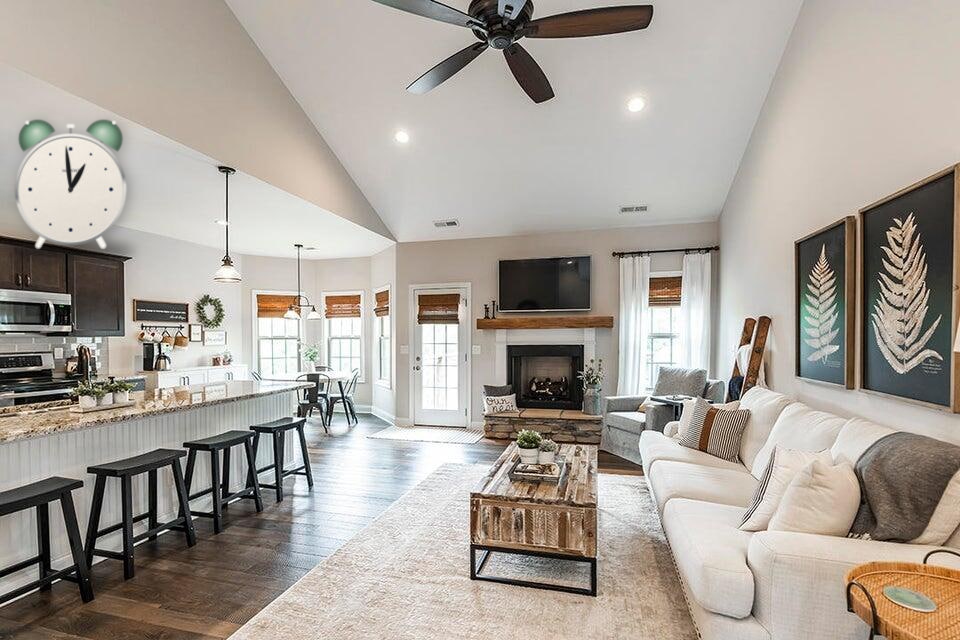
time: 12:59
